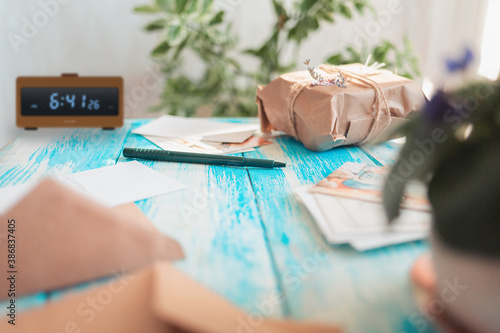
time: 6:41
